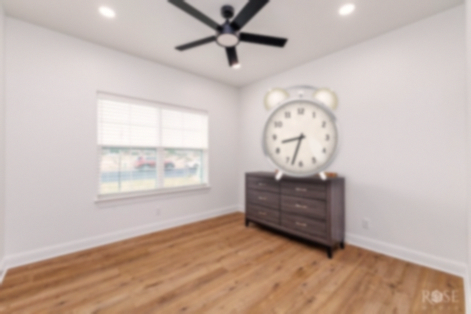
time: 8:33
